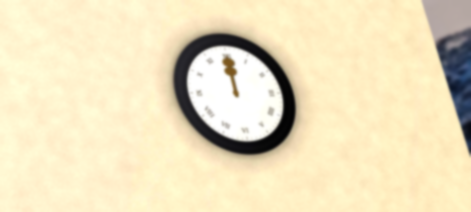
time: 12:00
